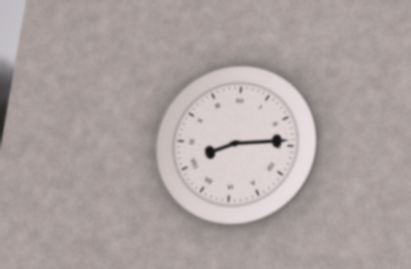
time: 8:14
